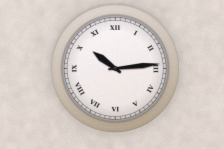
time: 10:14
